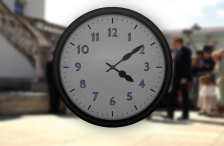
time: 4:09
